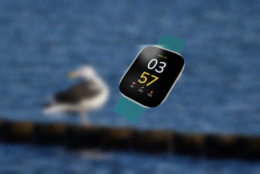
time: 3:57
